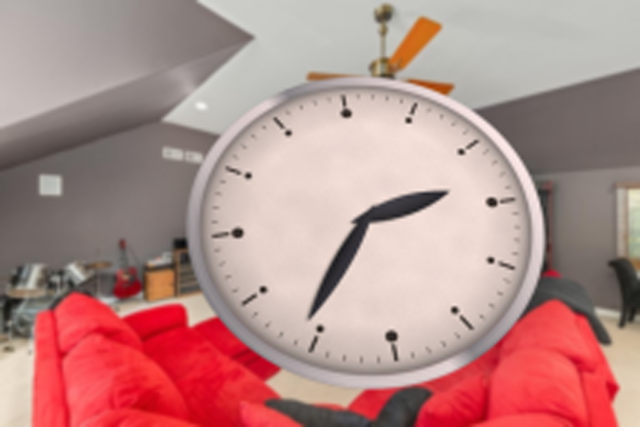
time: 2:36
